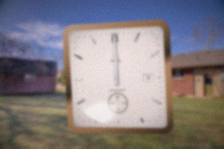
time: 12:00
